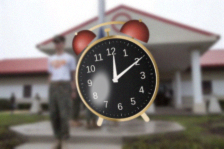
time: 12:10
